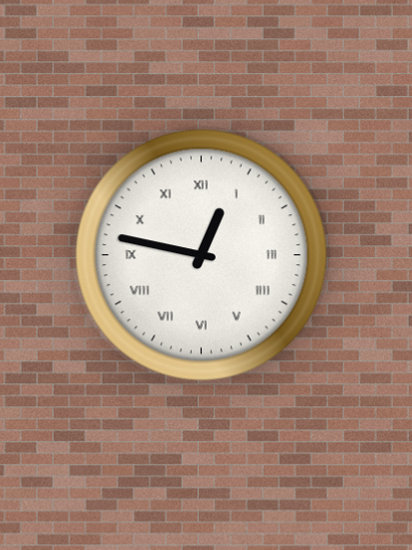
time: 12:47
